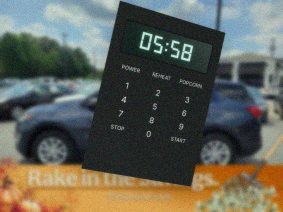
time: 5:58
